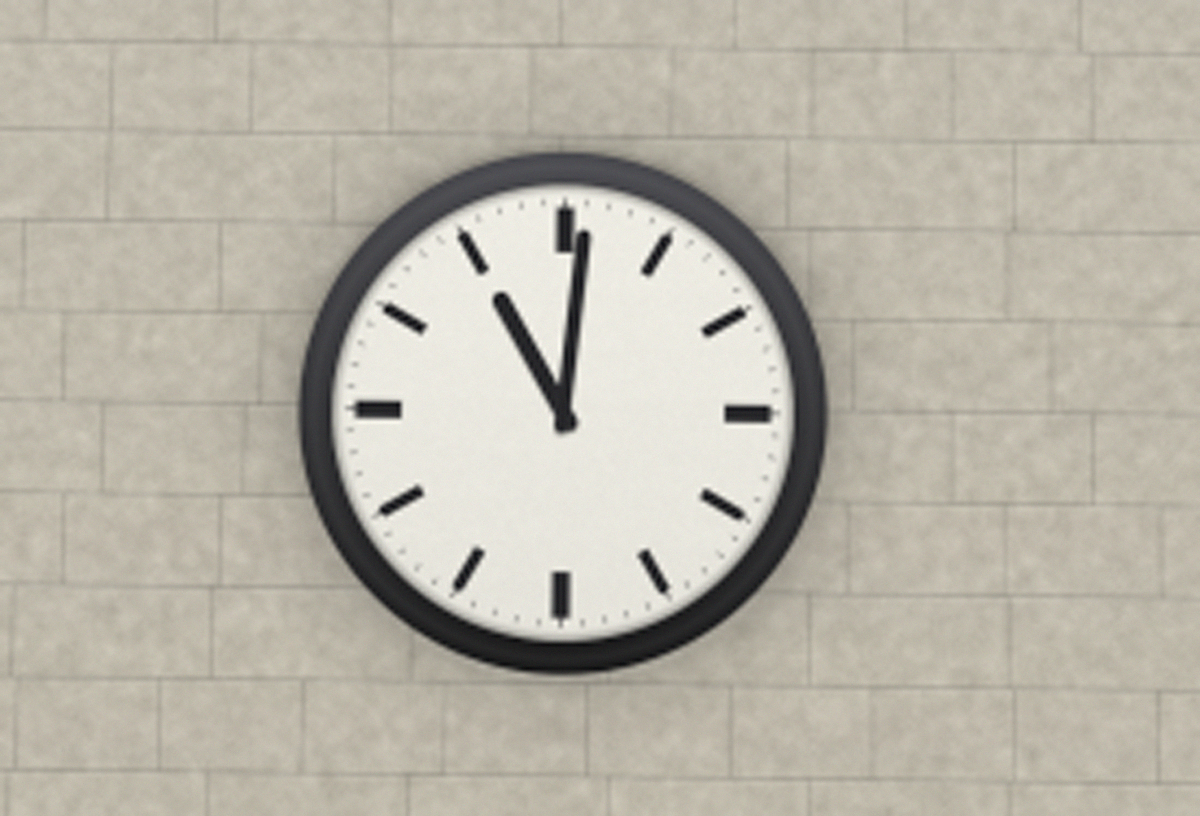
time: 11:01
